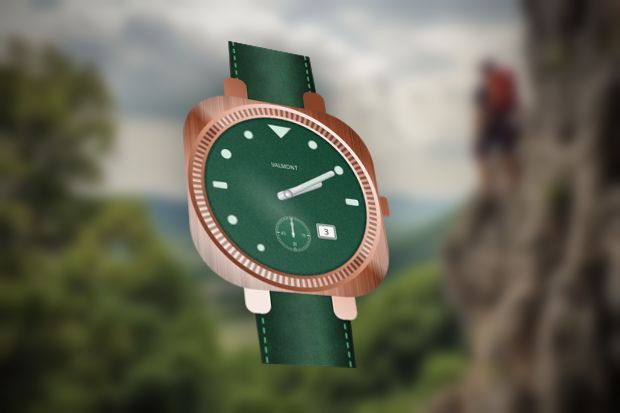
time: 2:10
